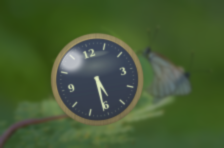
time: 5:31
